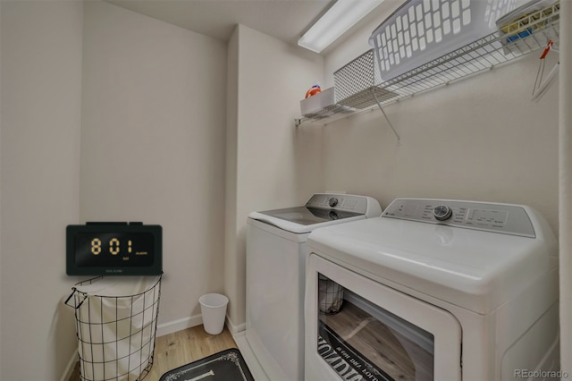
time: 8:01
